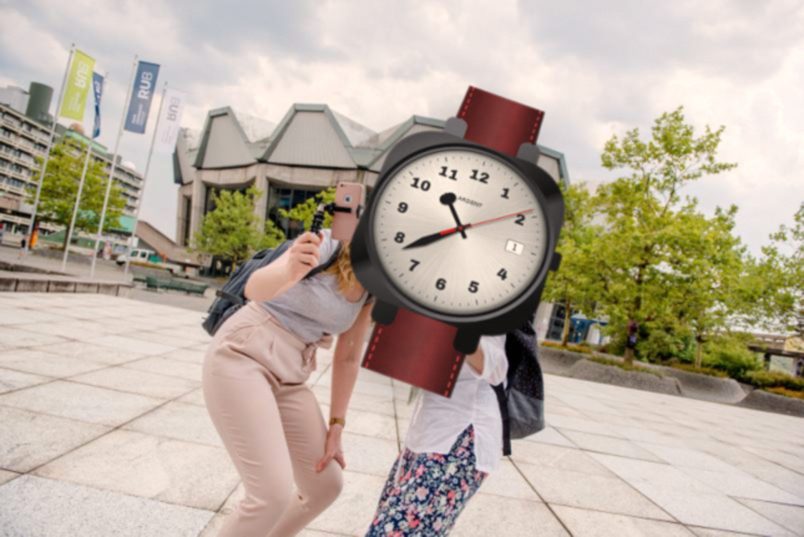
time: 10:38:09
